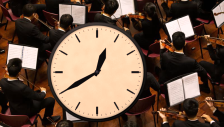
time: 12:40
